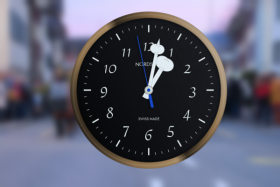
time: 1:01:58
